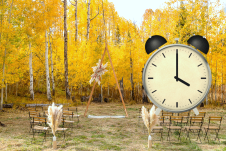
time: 4:00
